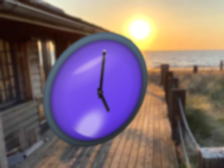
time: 5:00
